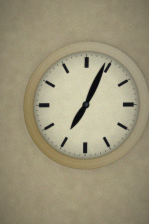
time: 7:04
